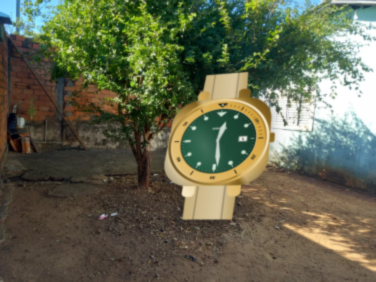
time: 12:29
